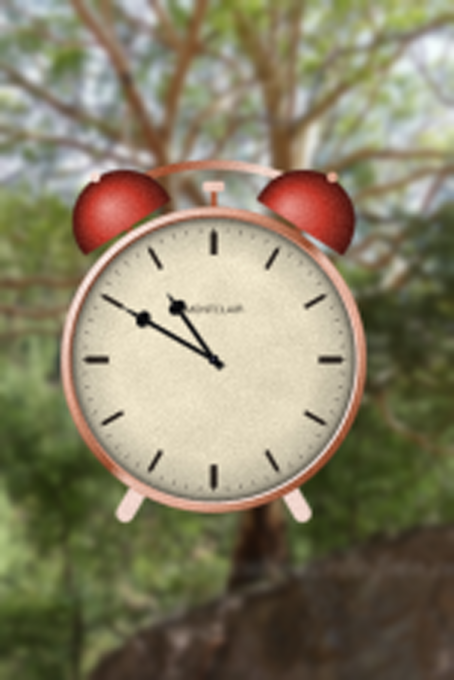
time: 10:50
